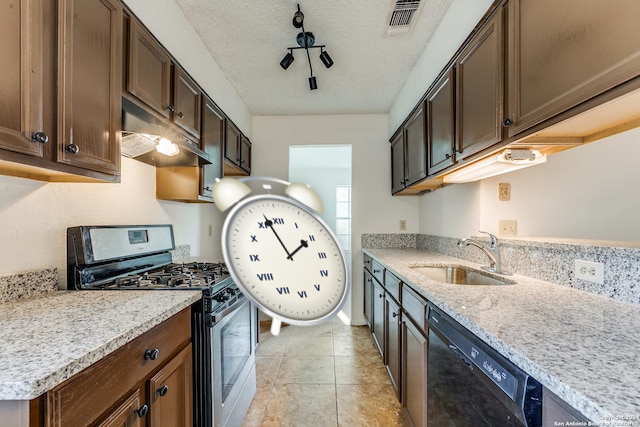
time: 1:57
